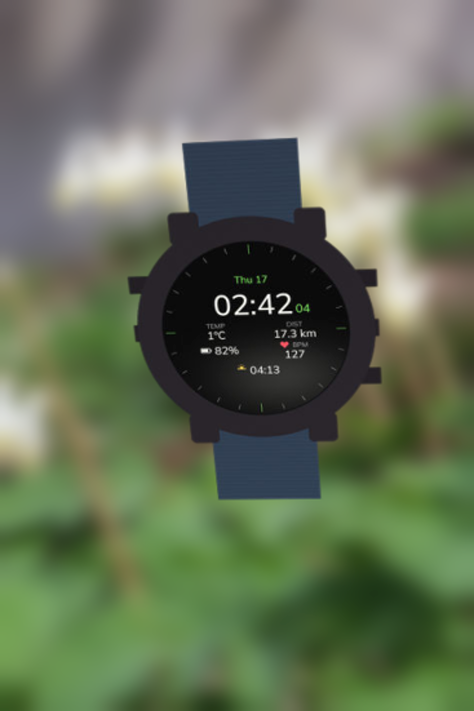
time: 2:42:04
